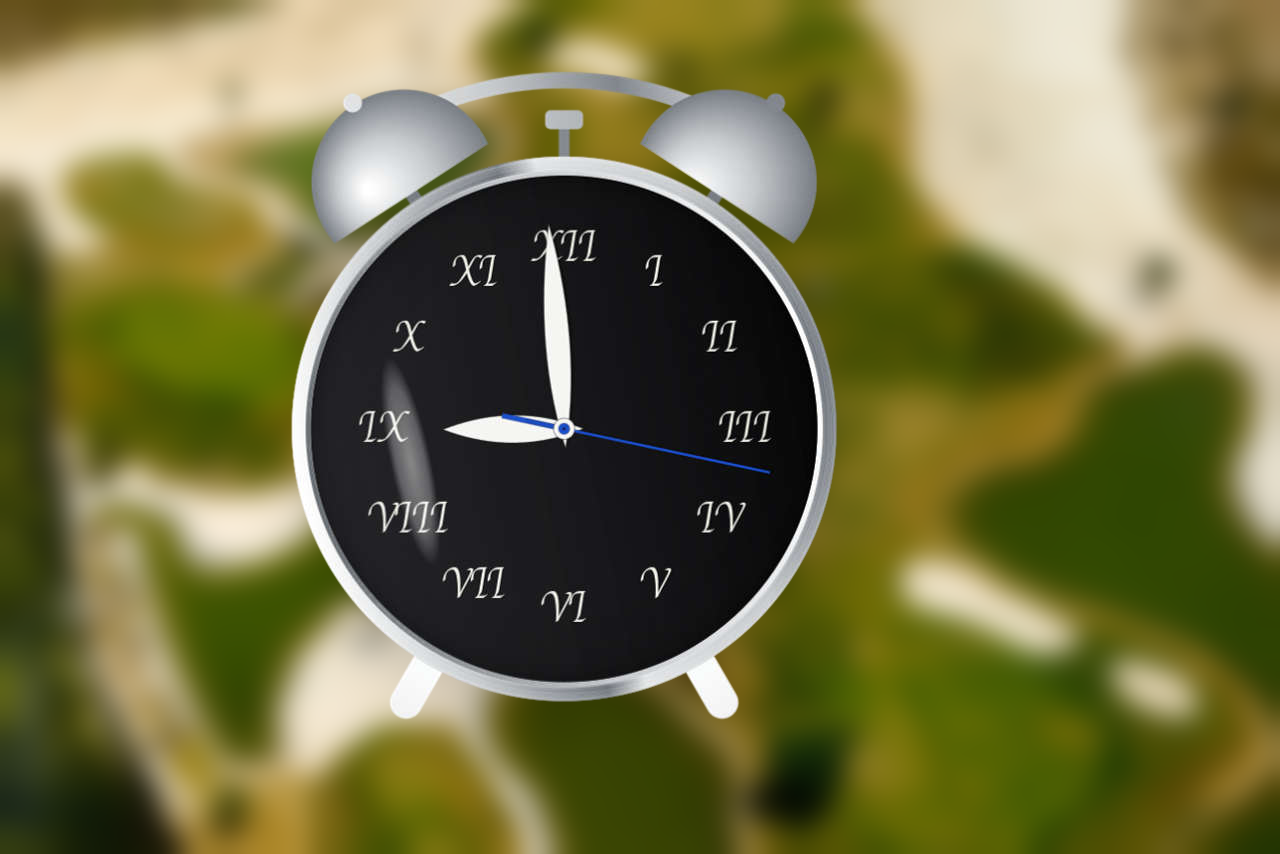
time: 8:59:17
